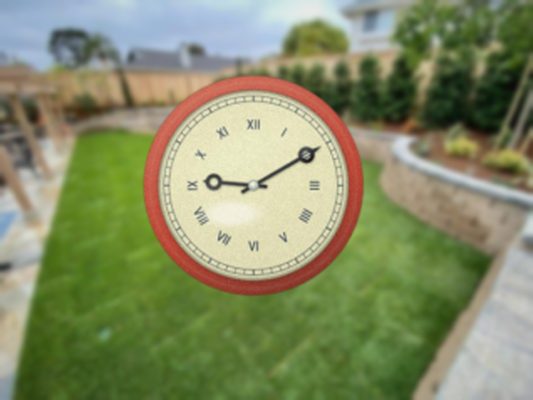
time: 9:10
